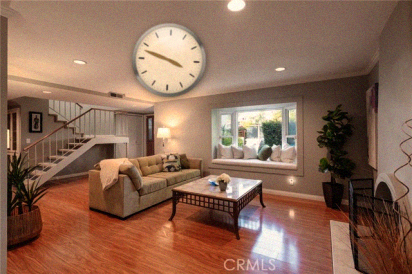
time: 3:48
